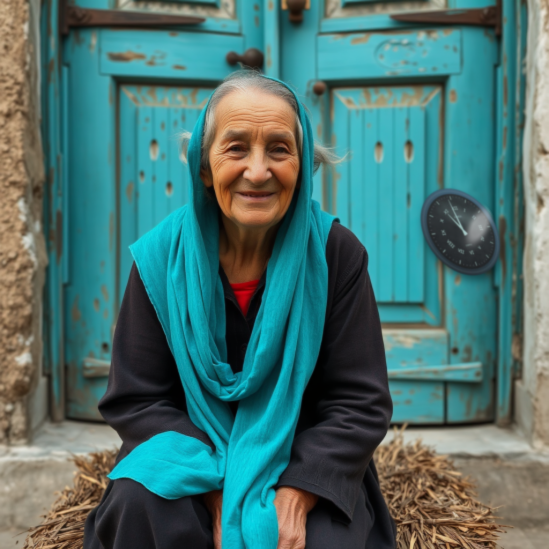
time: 10:59
